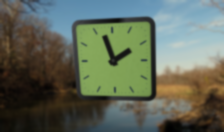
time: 1:57
